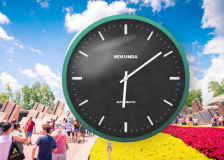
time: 6:09
